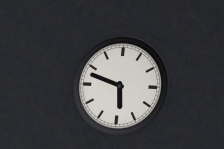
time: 5:48
